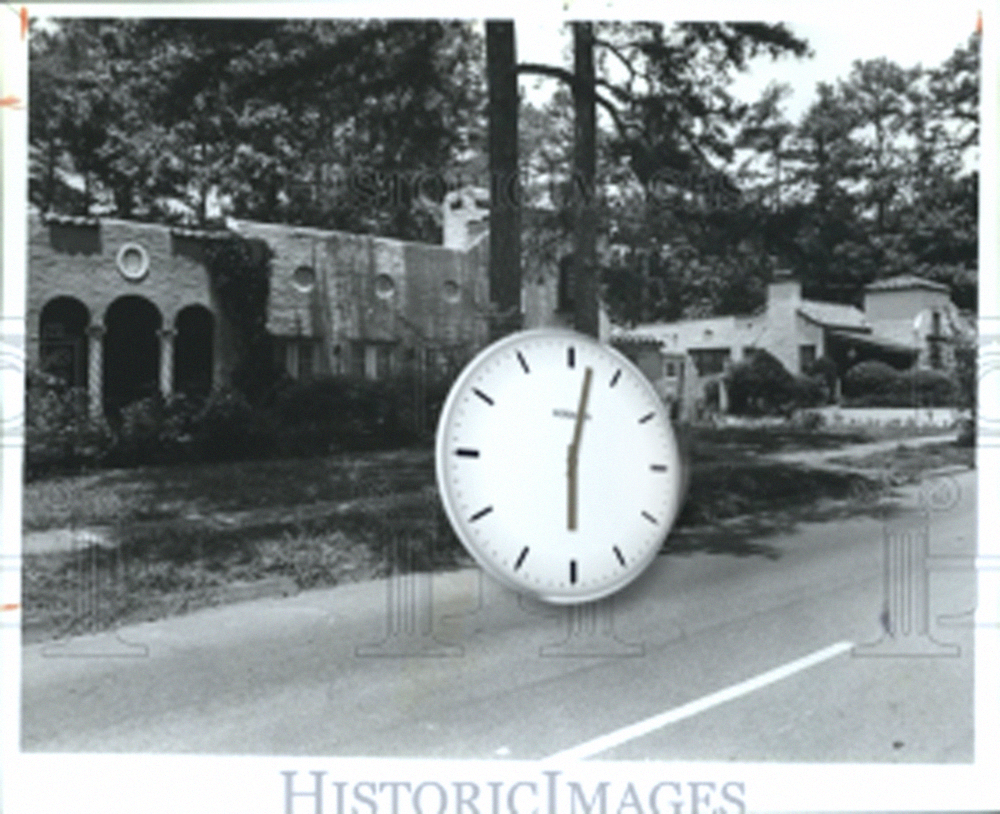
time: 6:02
